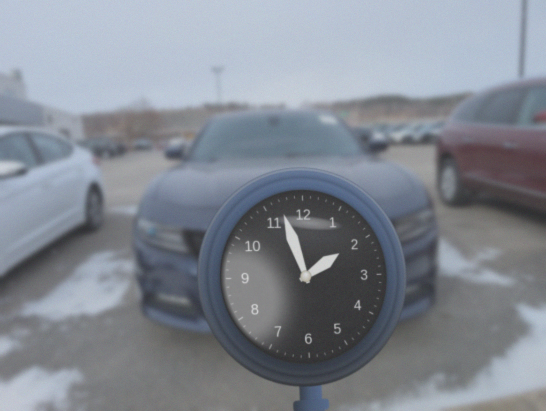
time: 1:57
